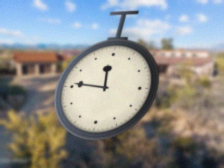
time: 11:46
